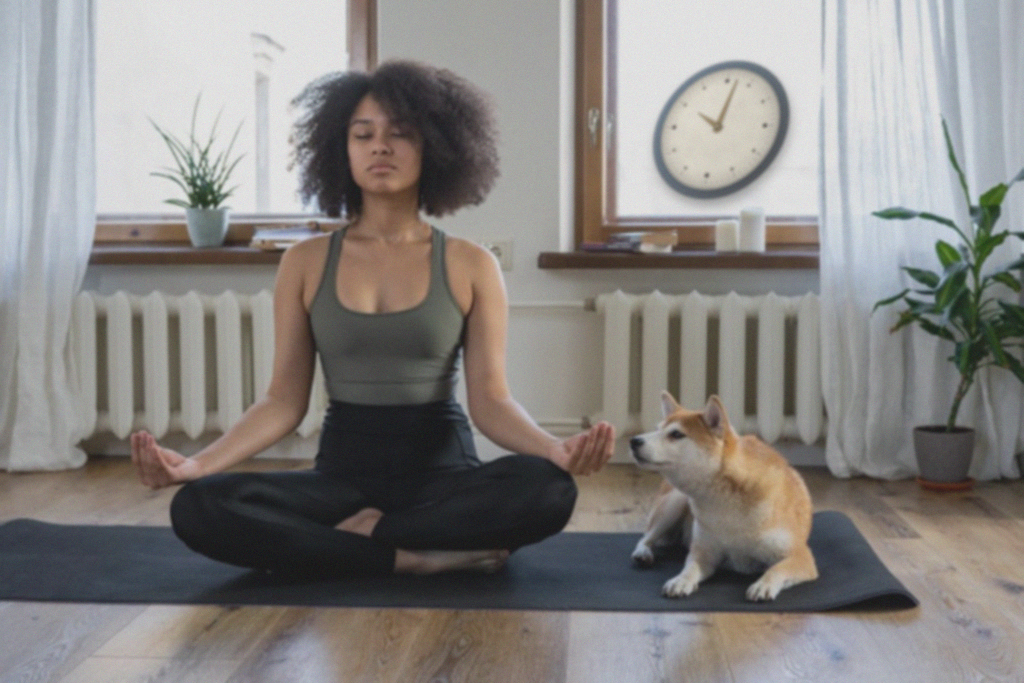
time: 10:02
